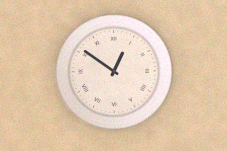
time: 12:51
